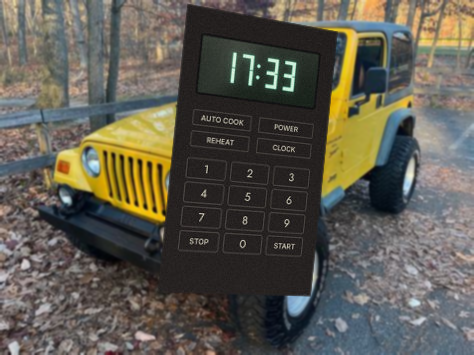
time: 17:33
